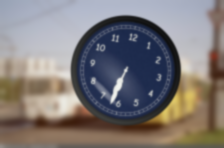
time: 6:32
